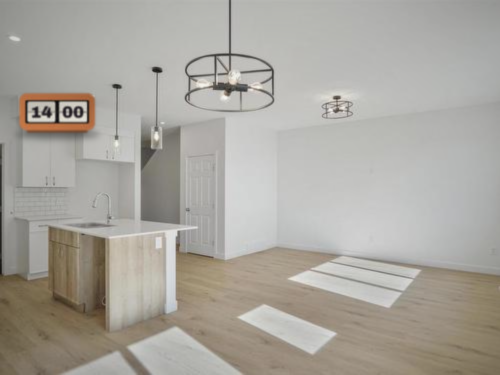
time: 14:00
